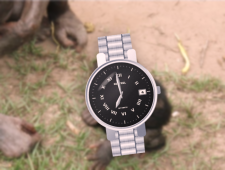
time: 6:59
